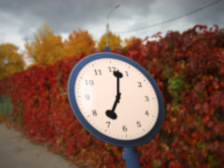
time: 7:02
